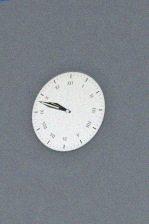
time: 9:48
